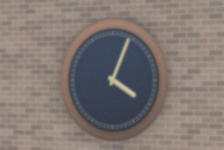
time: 4:04
